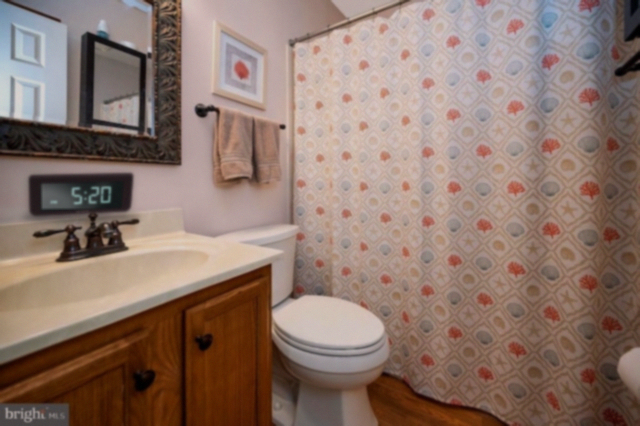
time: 5:20
